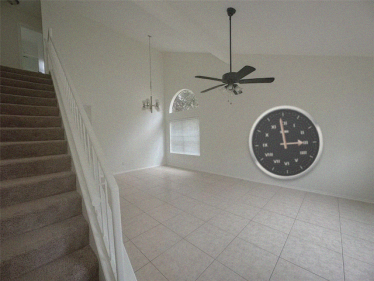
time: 2:59
